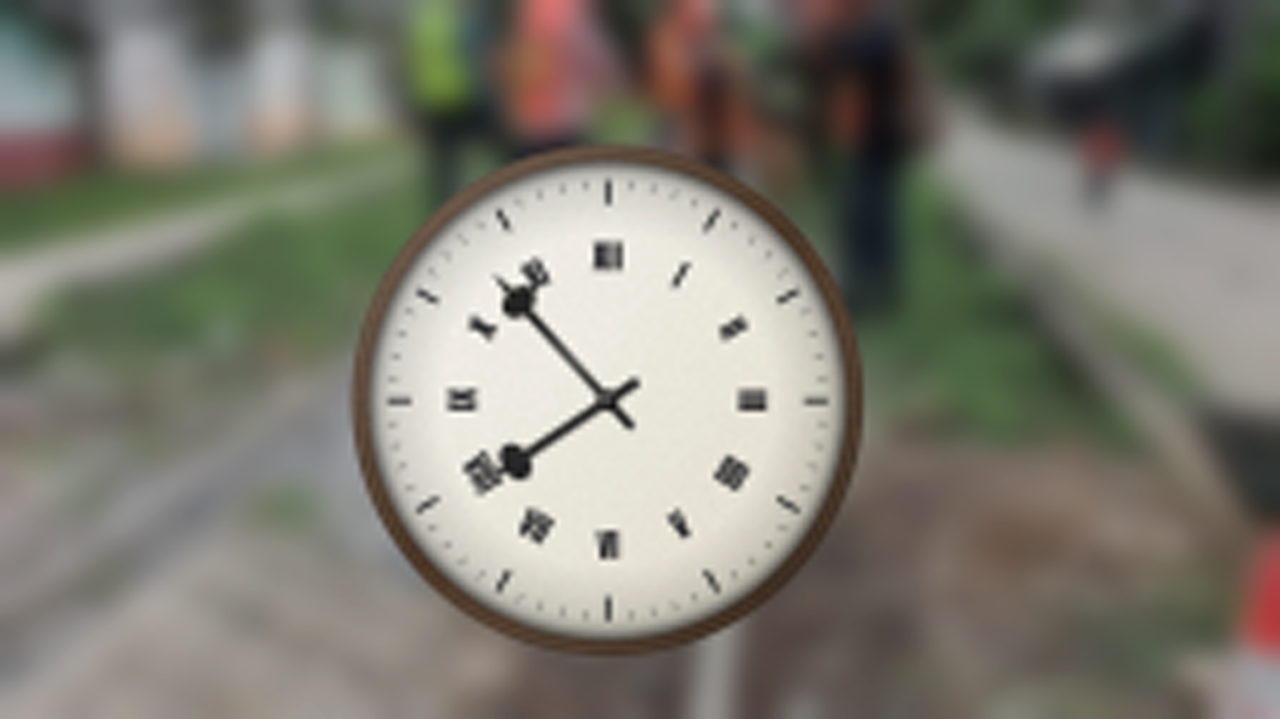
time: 7:53
